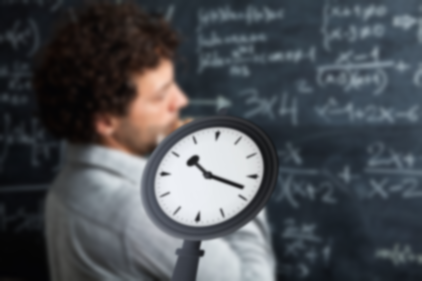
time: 10:18
